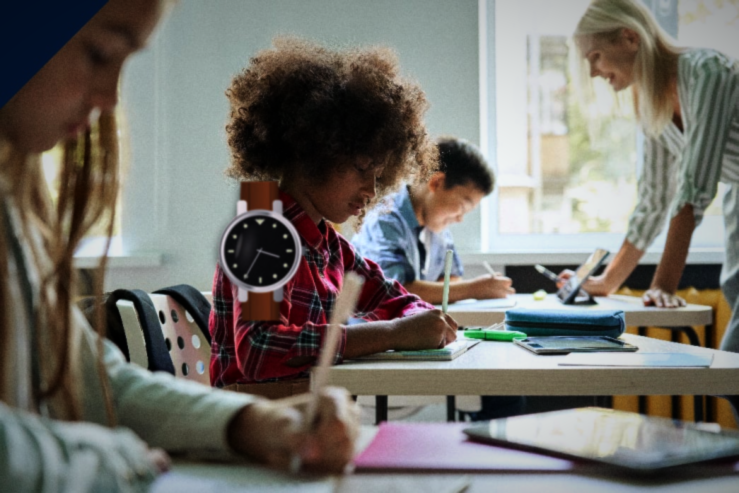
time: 3:35
